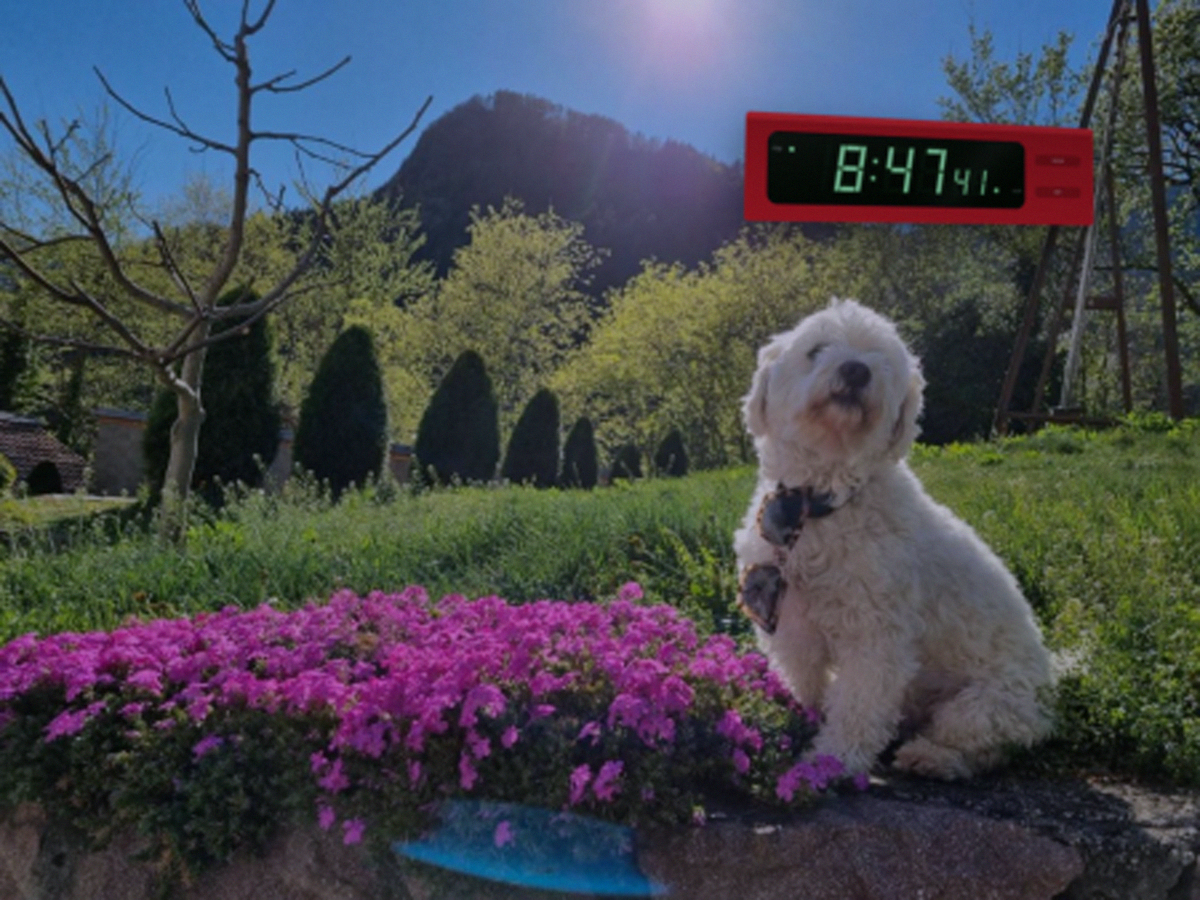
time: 8:47:41
